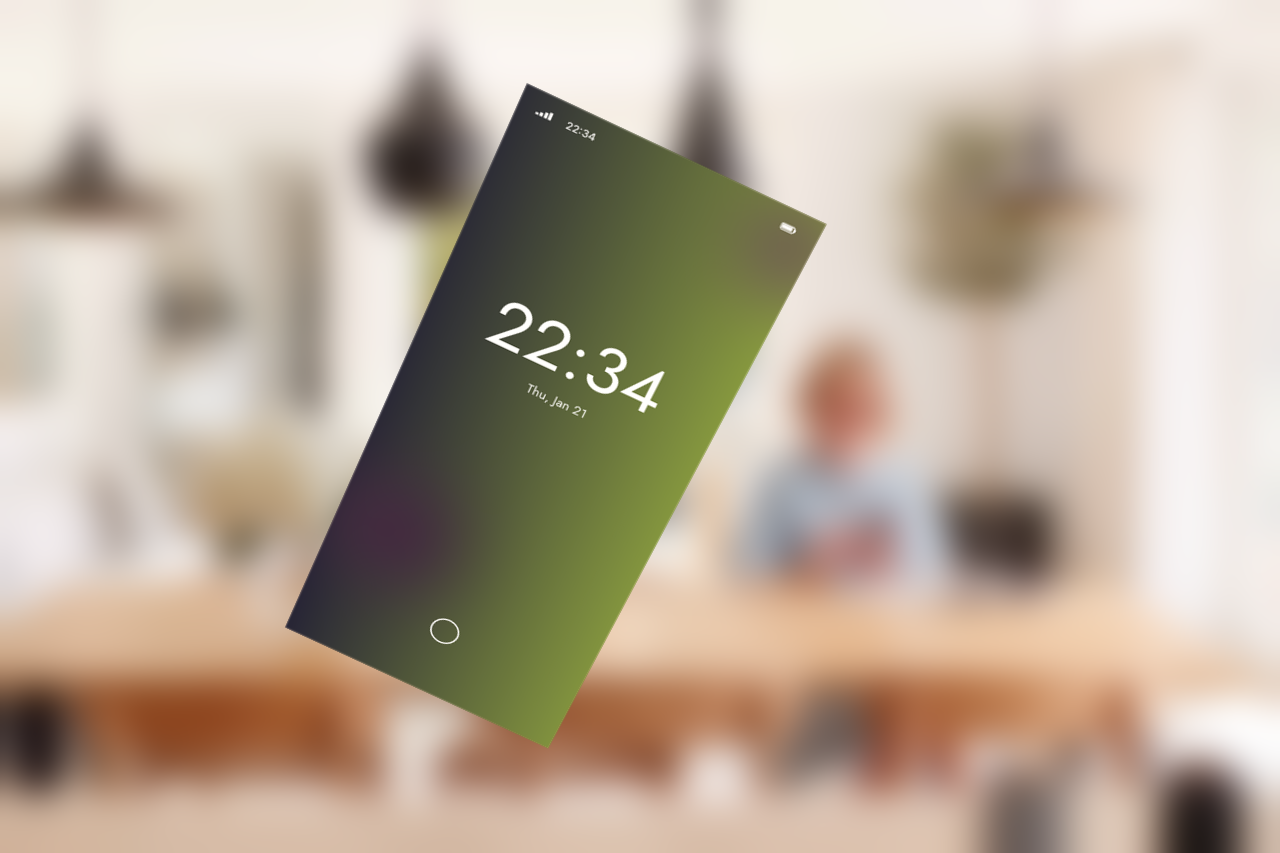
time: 22:34
